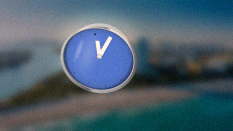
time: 12:06
